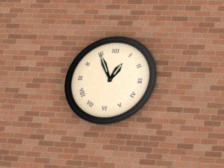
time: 12:55
